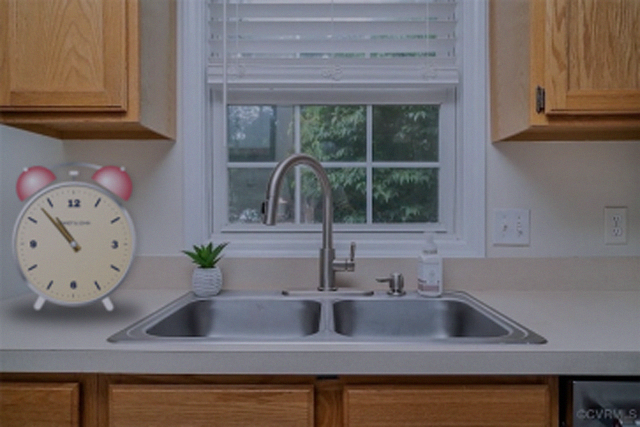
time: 10:53
